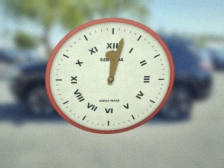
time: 12:02
